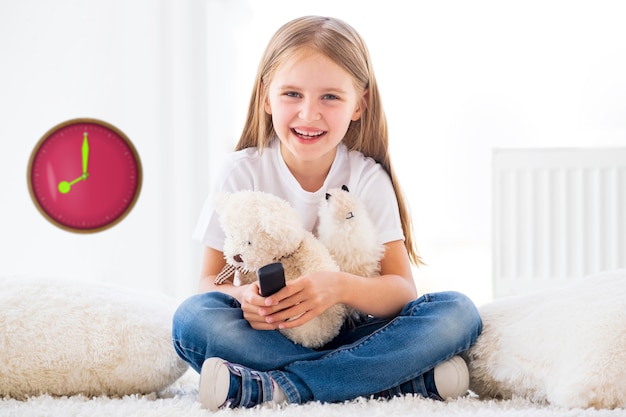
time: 8:00
